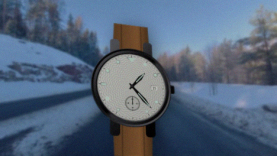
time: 1:23
